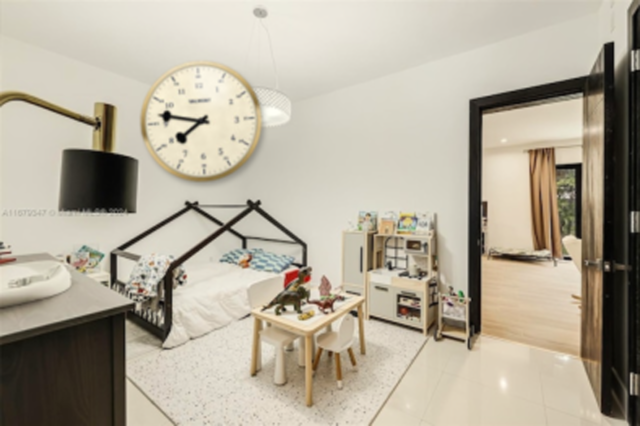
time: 7:47
